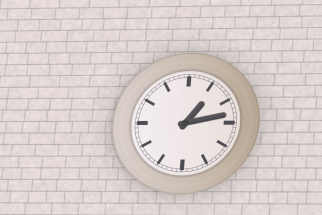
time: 1:13
